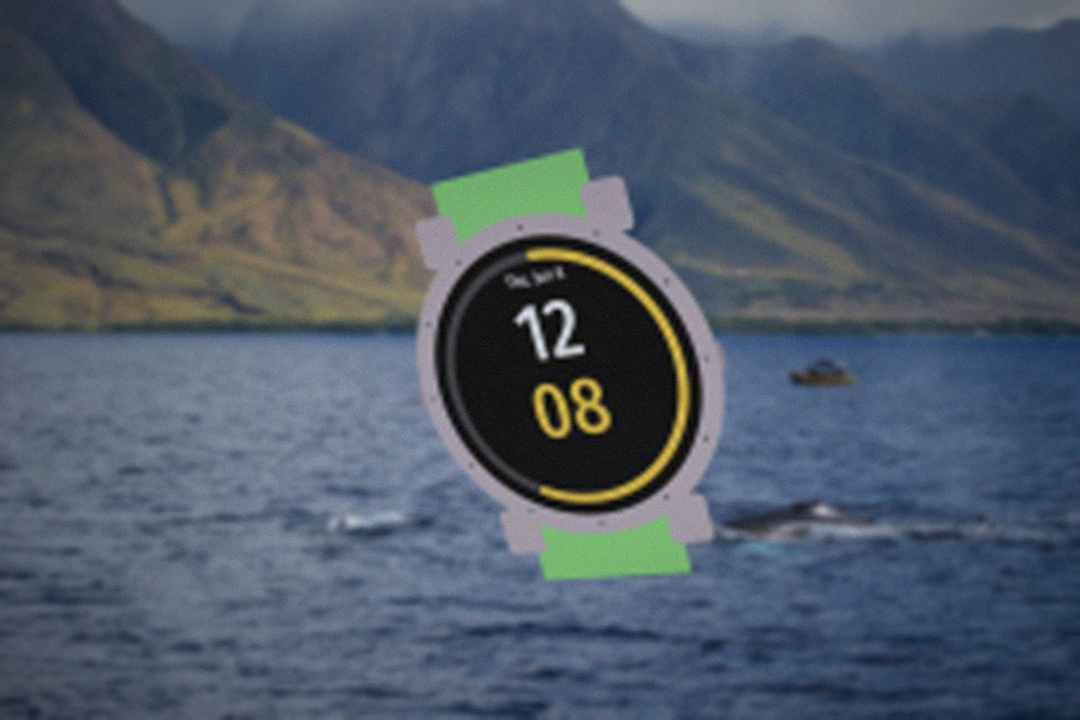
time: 12:08
